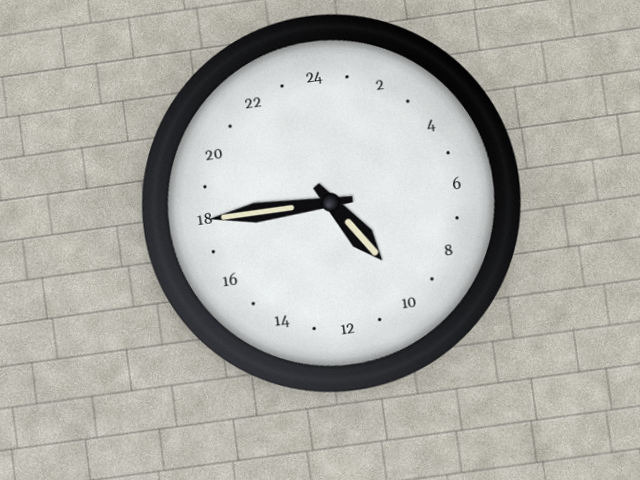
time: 9:45
